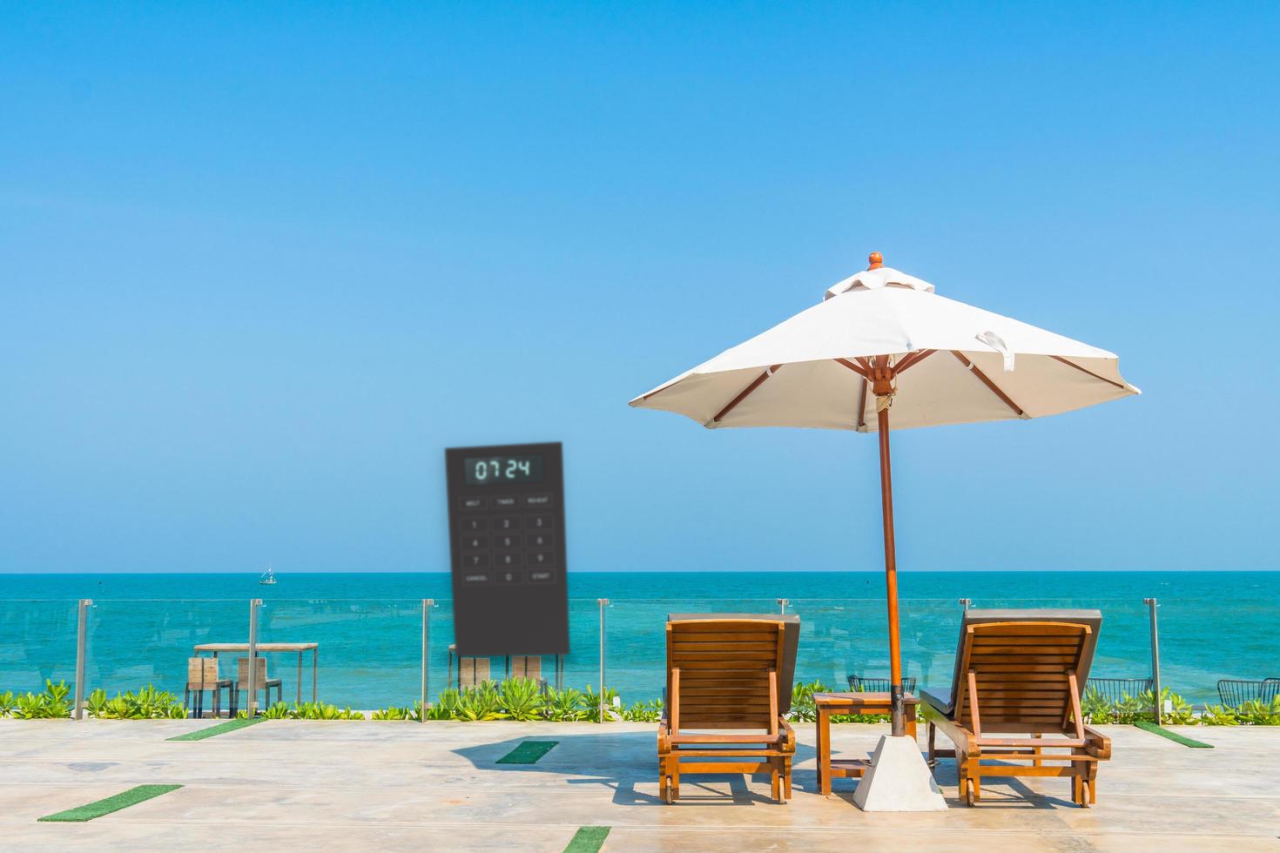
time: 7:24
